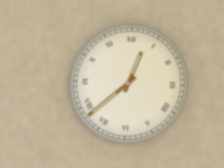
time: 12:38
